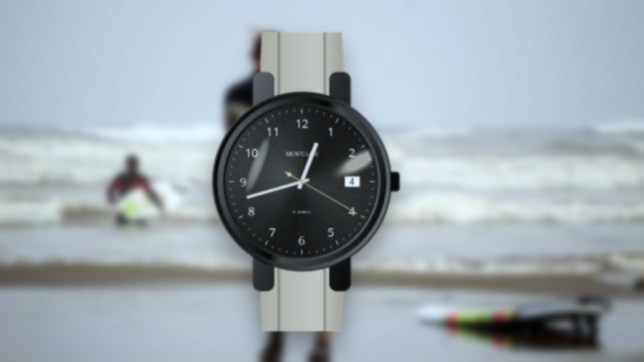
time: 12:42:20
